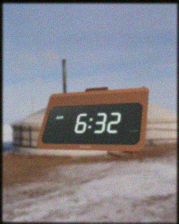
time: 6:32
